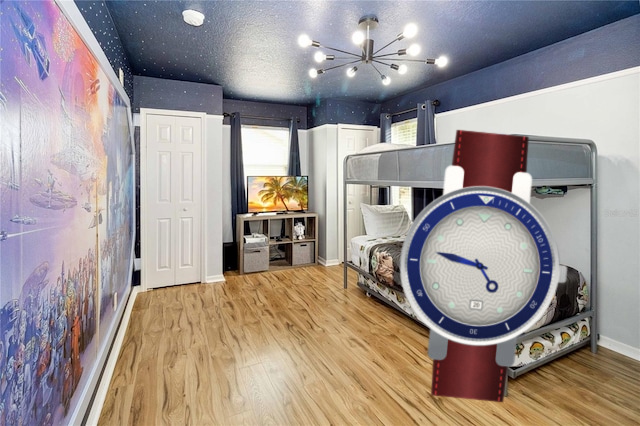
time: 4:47
